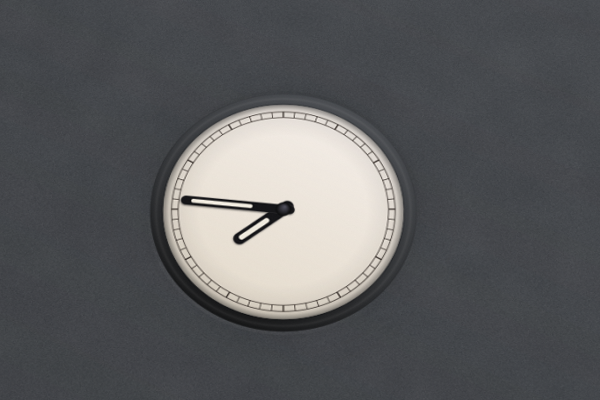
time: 7:46
